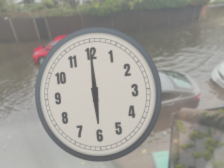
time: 6:00
